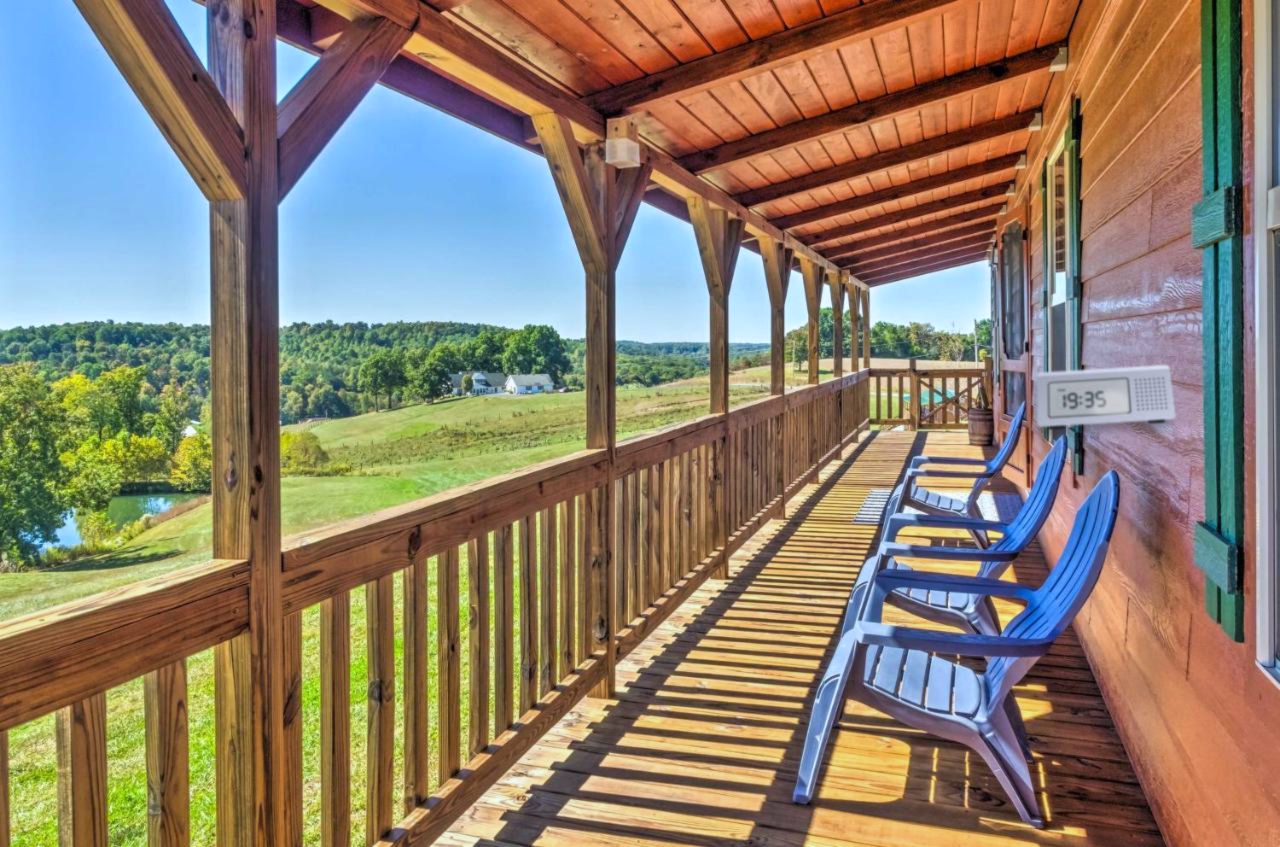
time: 19:35
